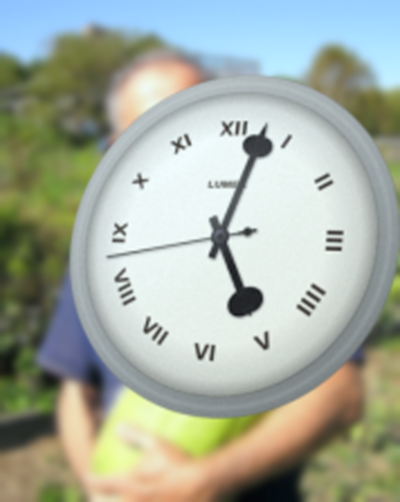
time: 5:02:43
